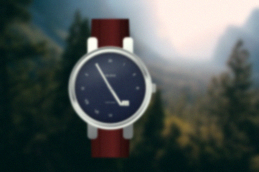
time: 4:55
